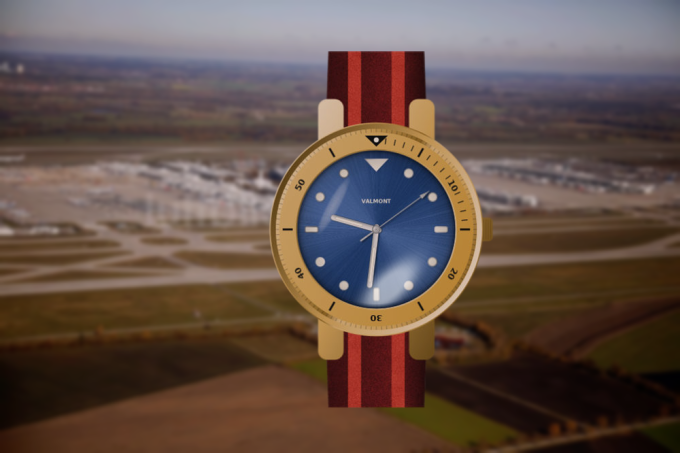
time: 9:31:09
